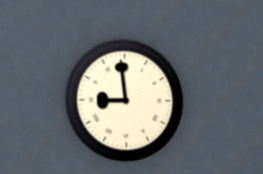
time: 8:59
